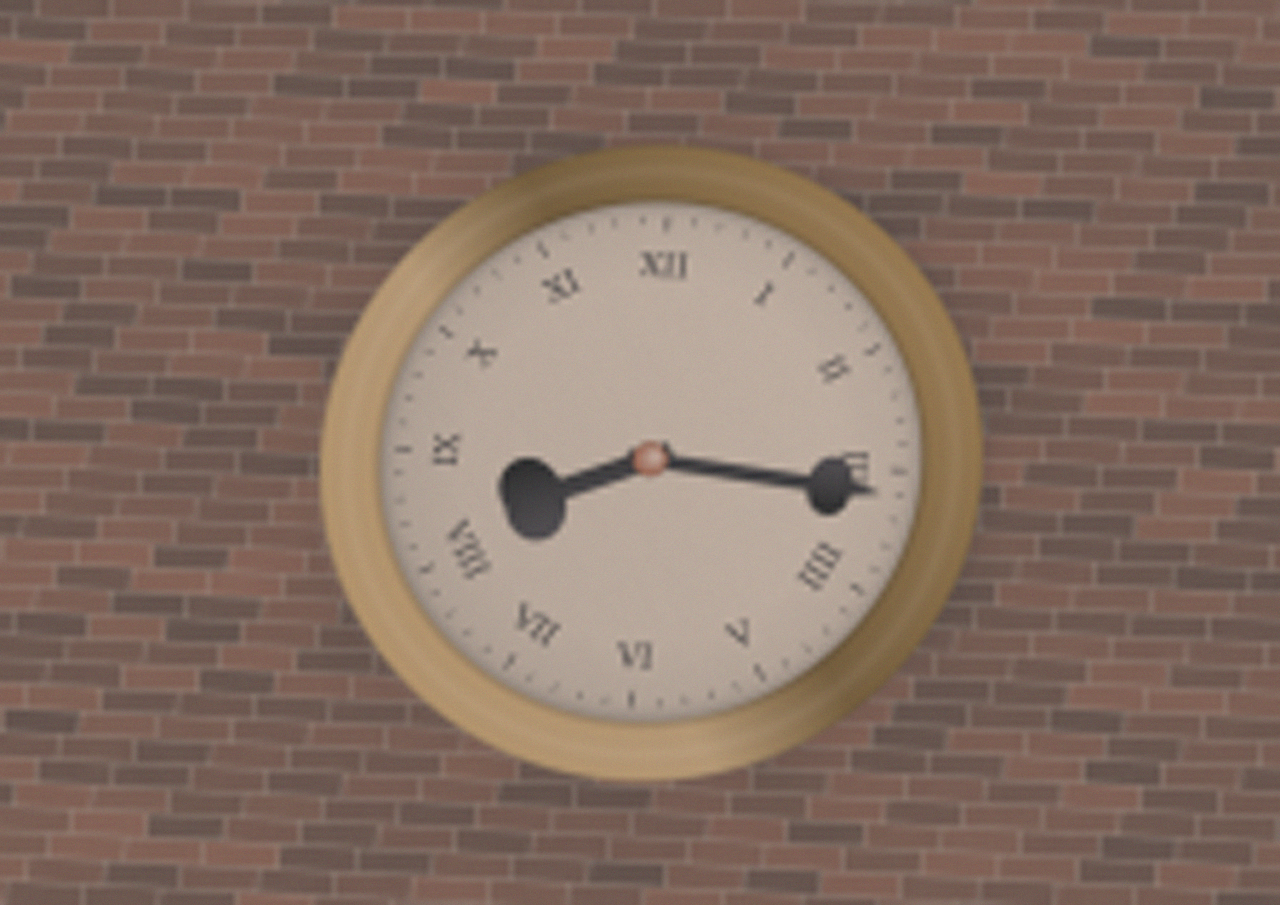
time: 8:16
